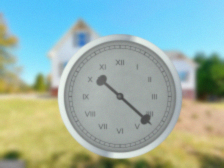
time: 10:22
